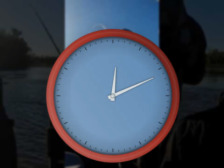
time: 12:11
